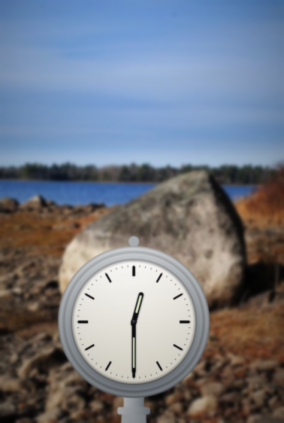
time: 12:30
